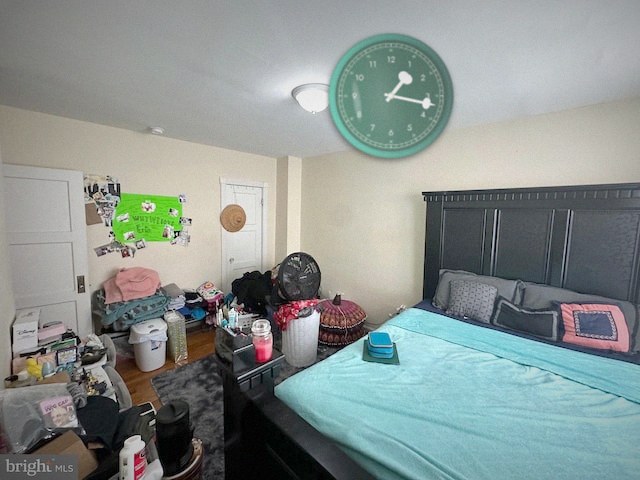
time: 1:17
